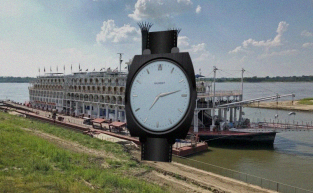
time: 7:13
